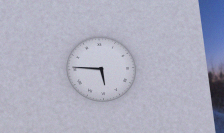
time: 5:46
